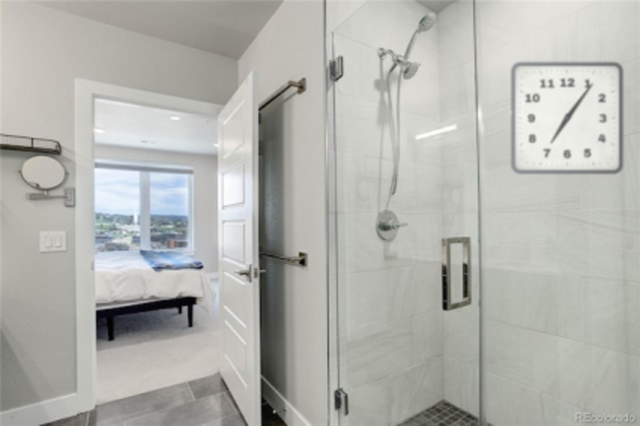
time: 7:06
